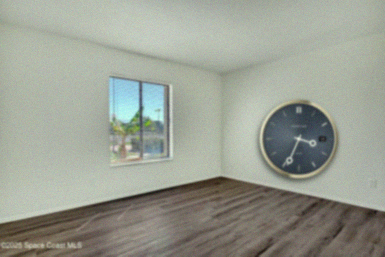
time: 3:34
